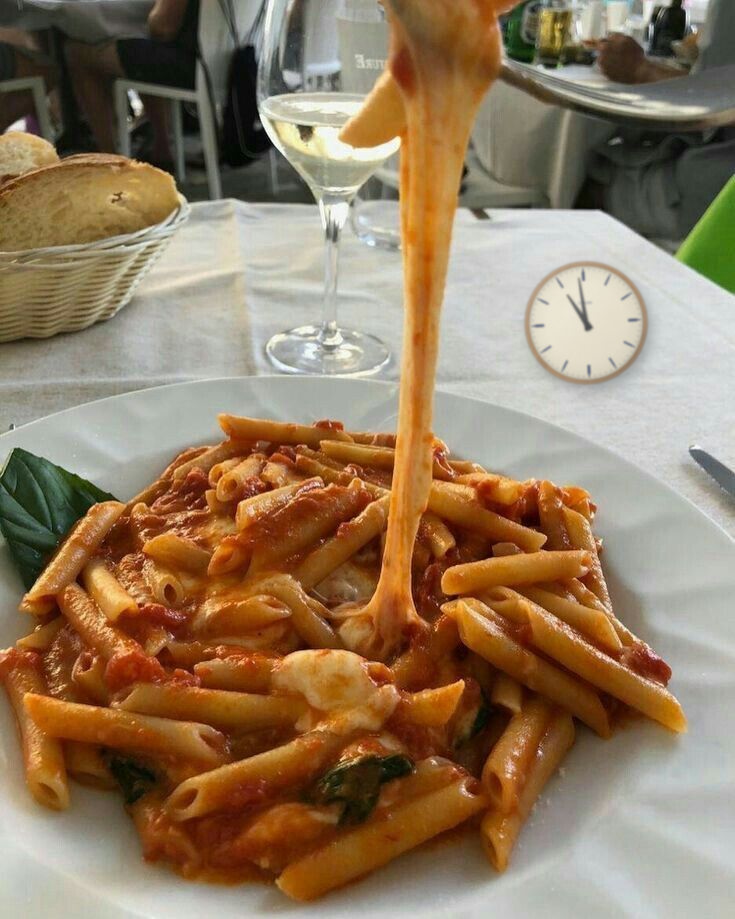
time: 10:59
